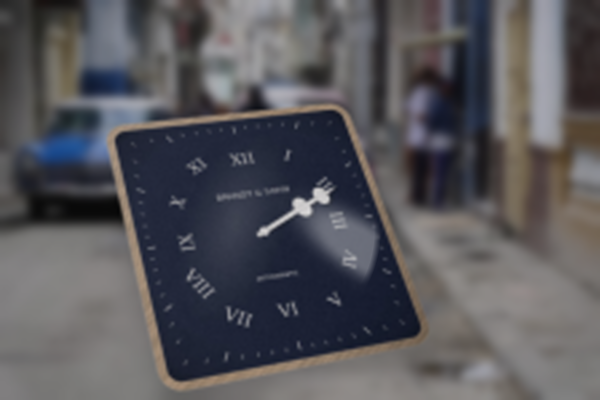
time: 2:11
